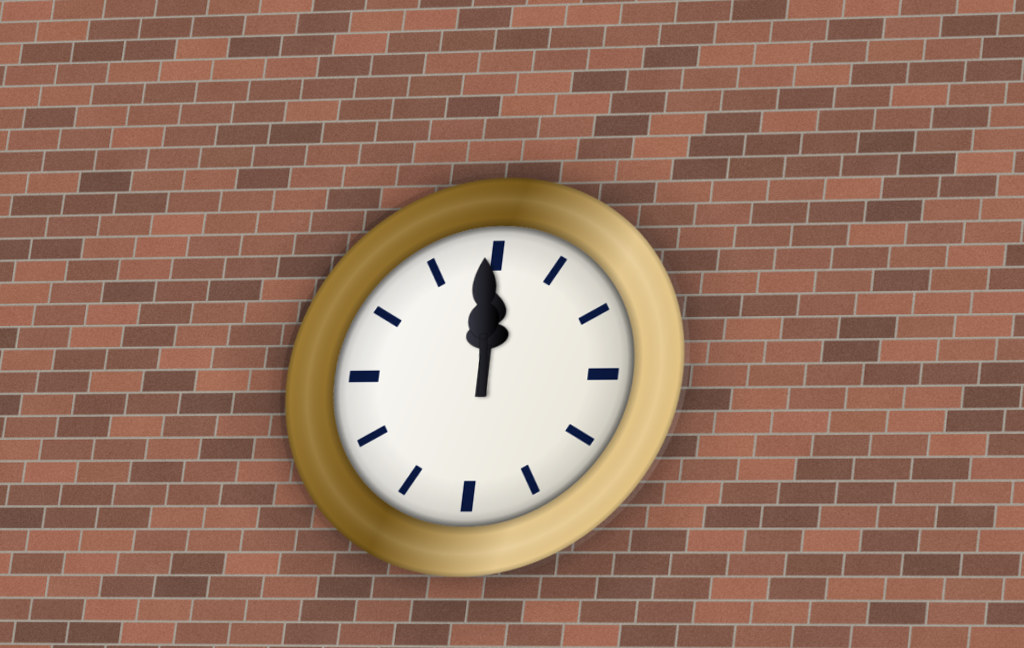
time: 11:59
